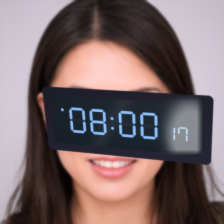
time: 8:00:17
